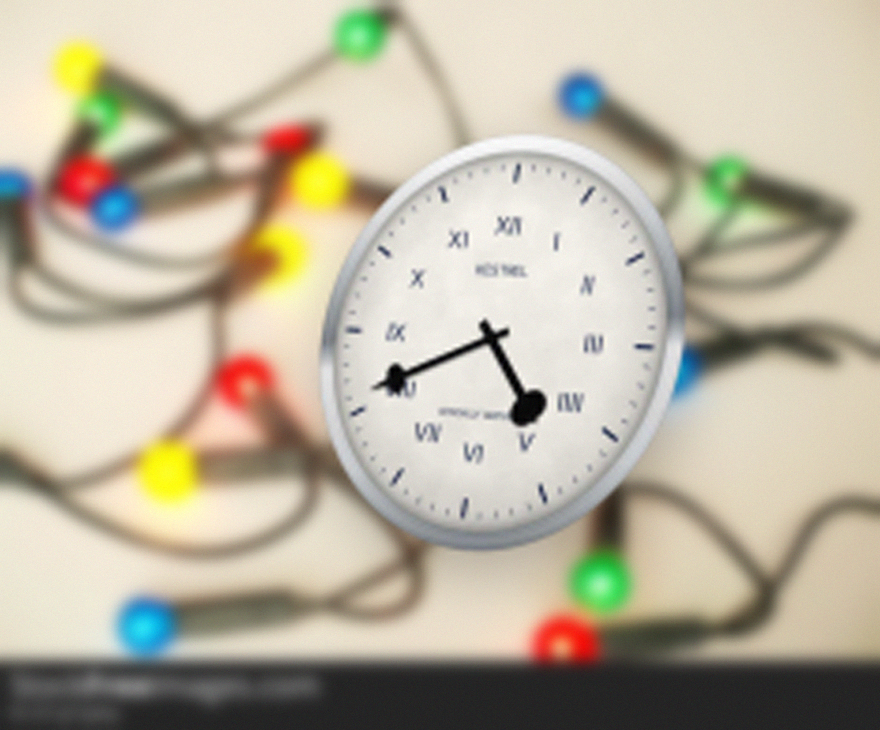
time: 4:41
